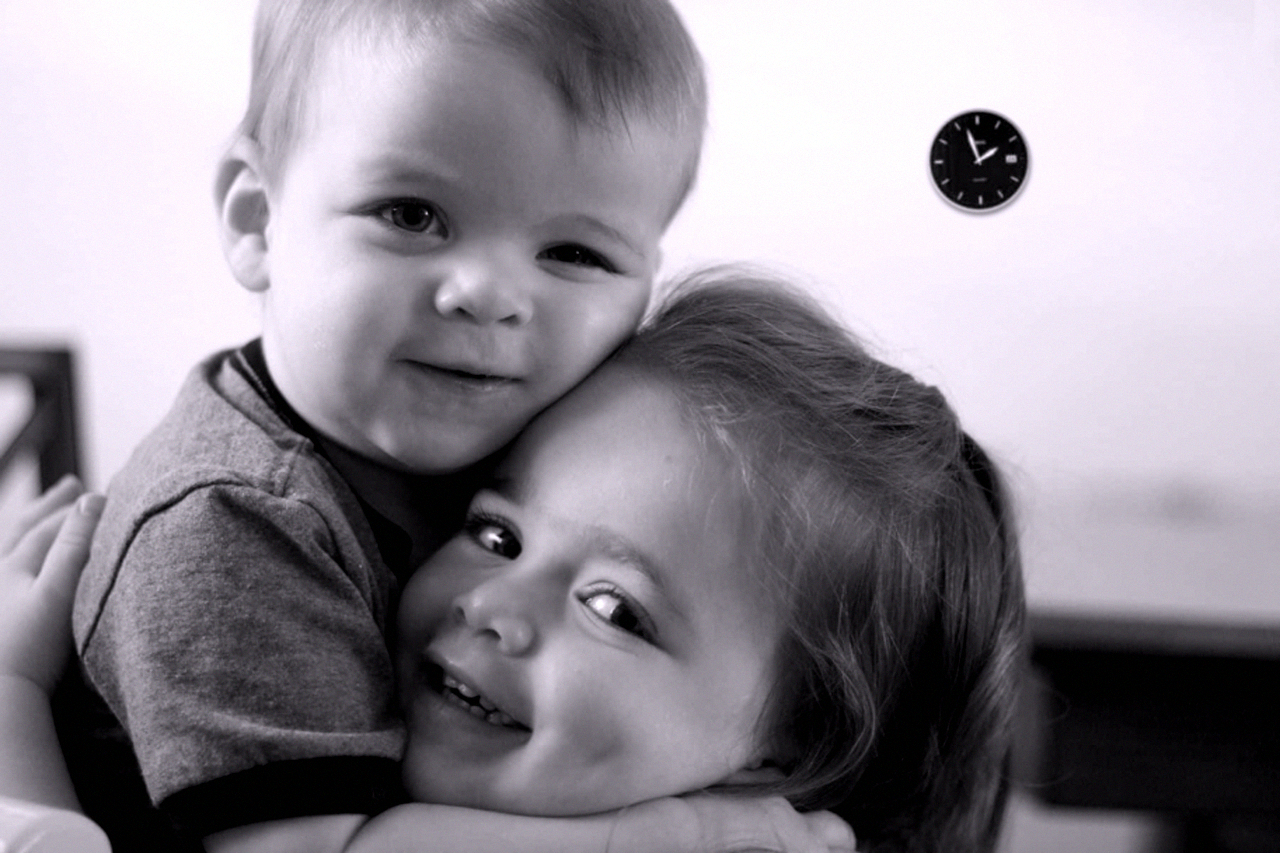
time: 1:57
